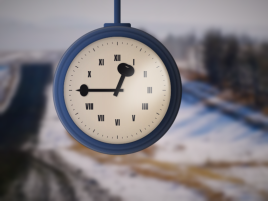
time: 12:45
